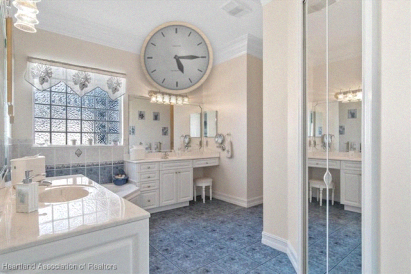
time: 5:15
